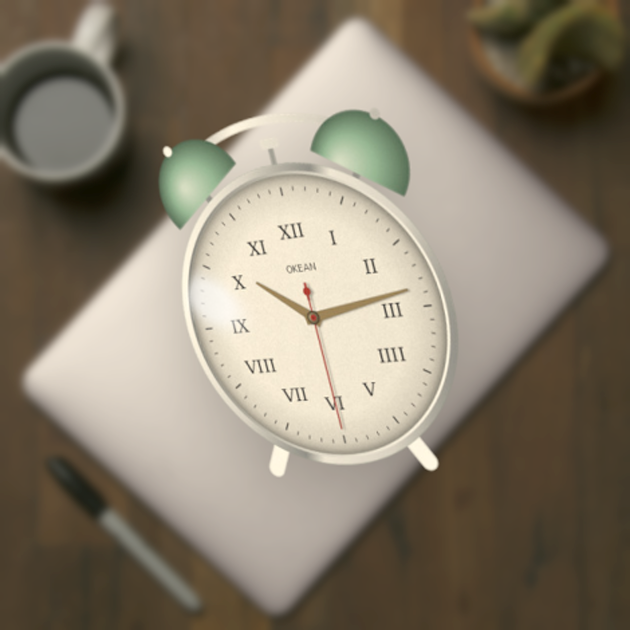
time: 10:13:30
